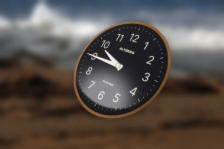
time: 9:45
